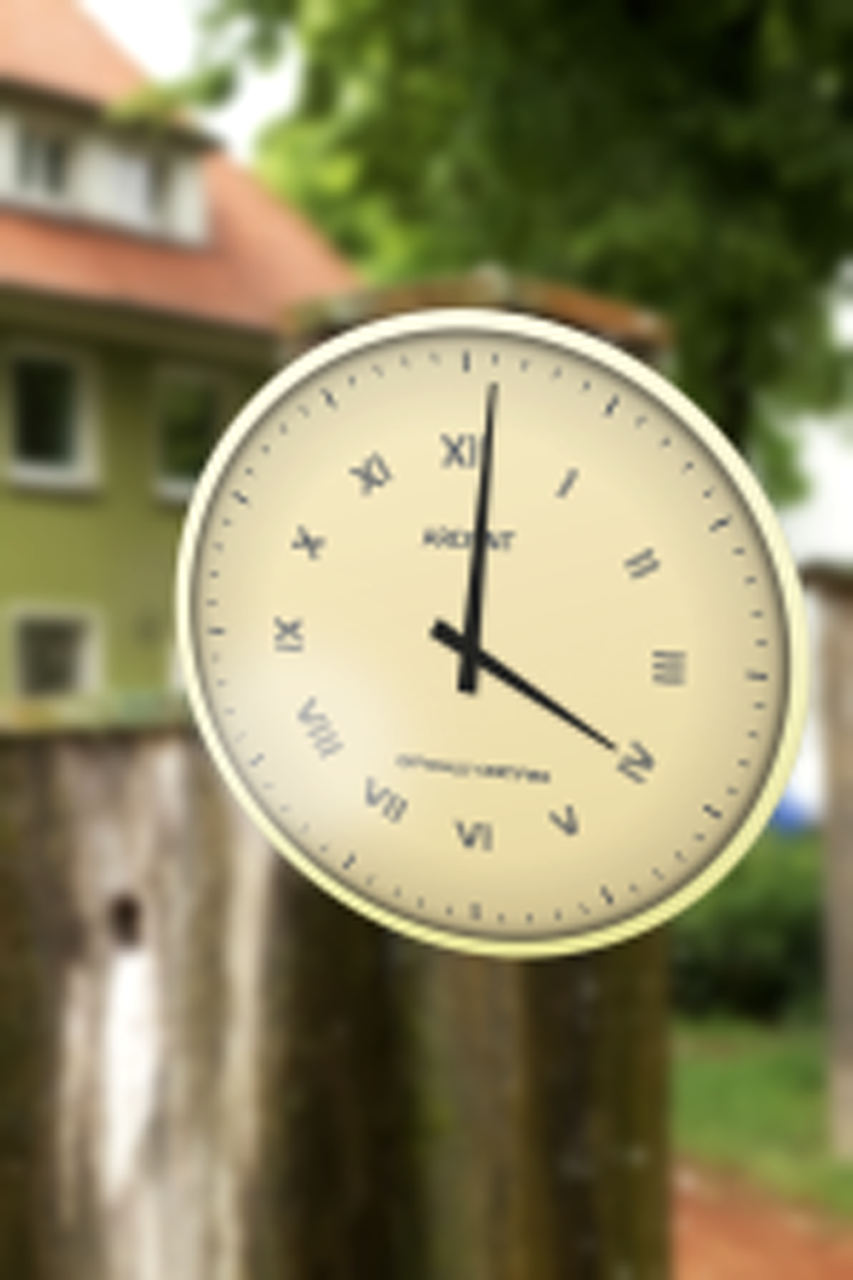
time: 4:01
